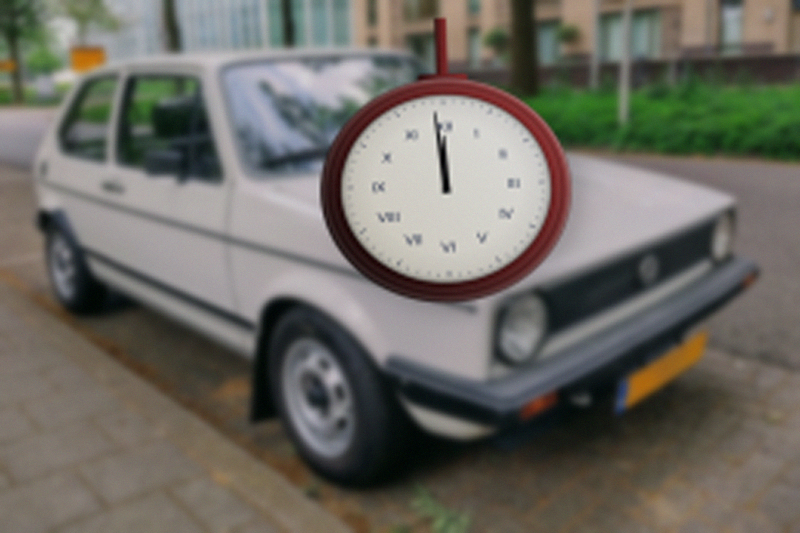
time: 11:59
